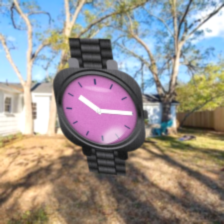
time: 10:15
